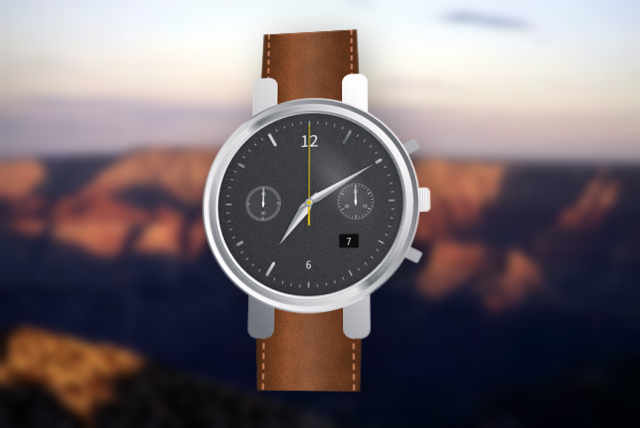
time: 7:10
